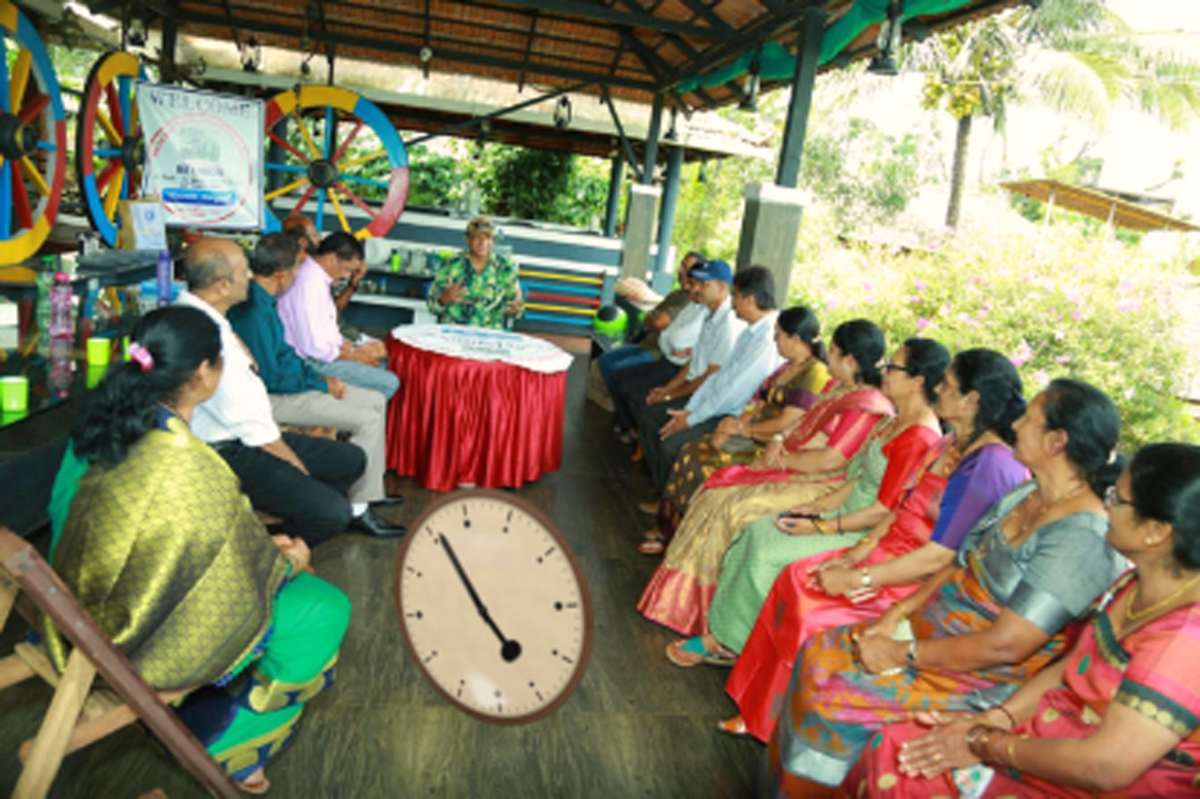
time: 4:56
